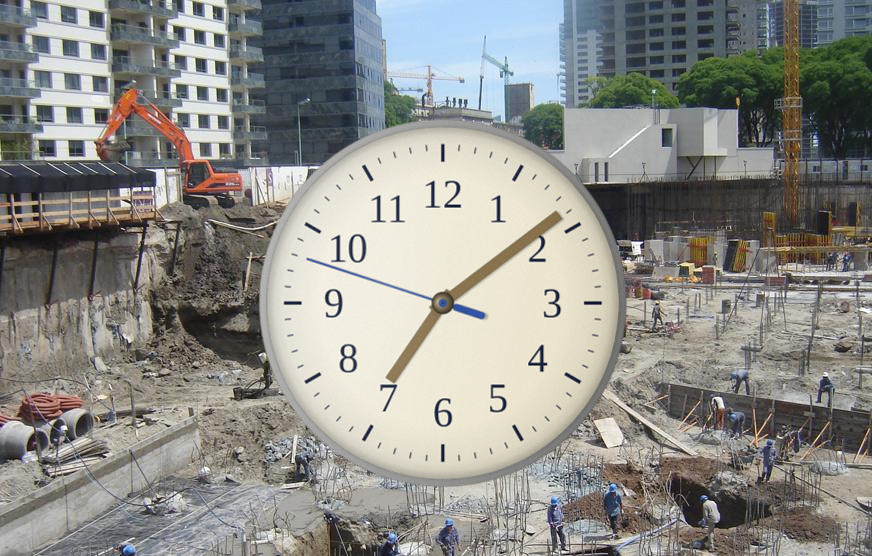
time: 7:08:48
